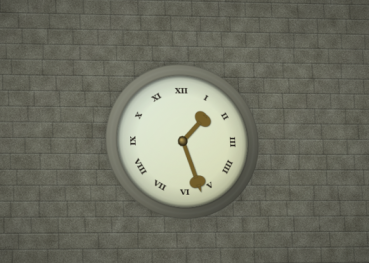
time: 1:27
